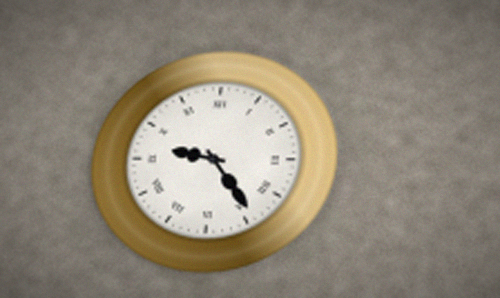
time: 9:24
